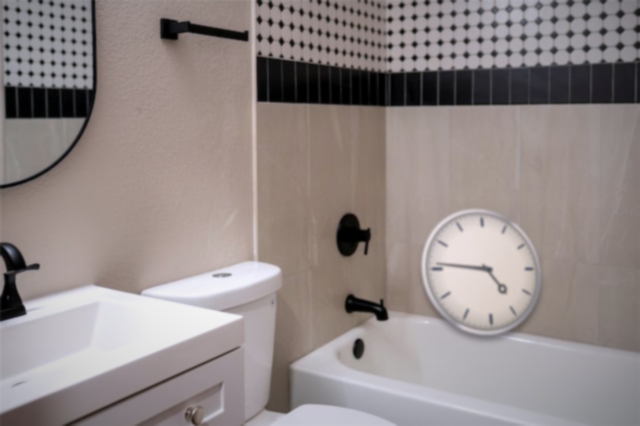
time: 4:46
